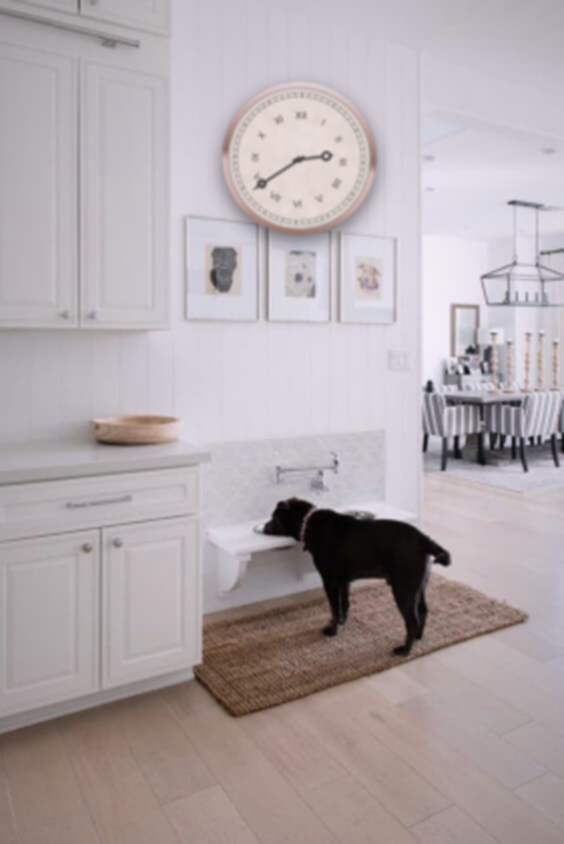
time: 2:39
